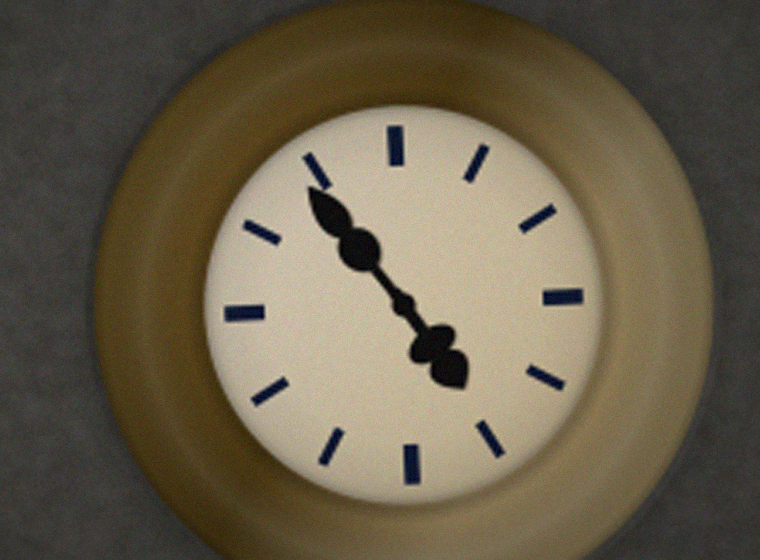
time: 4:54
